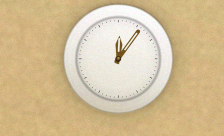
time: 12:06
